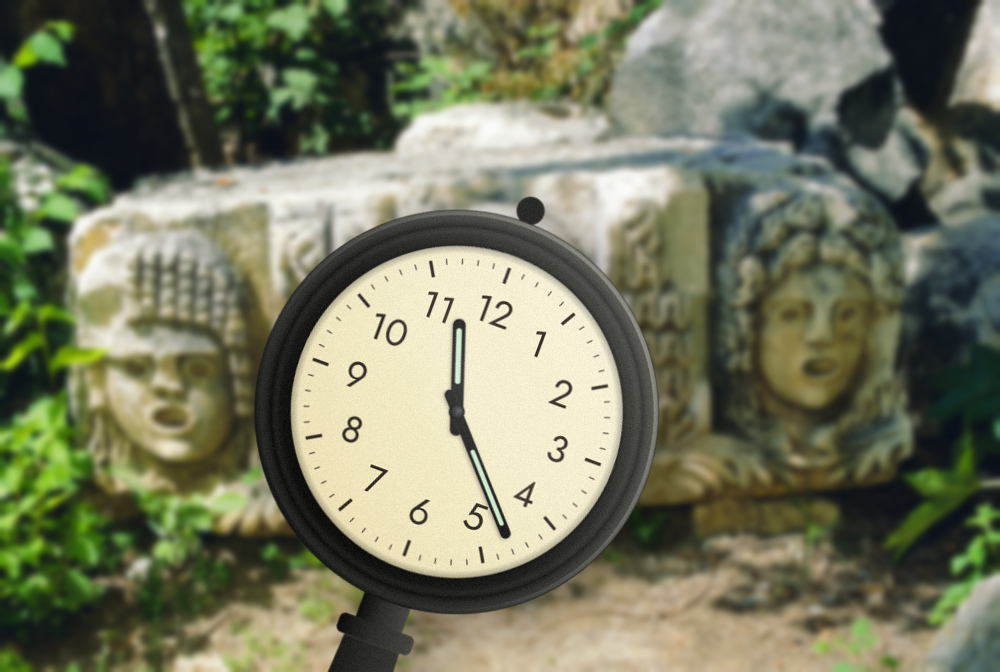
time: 11:23
